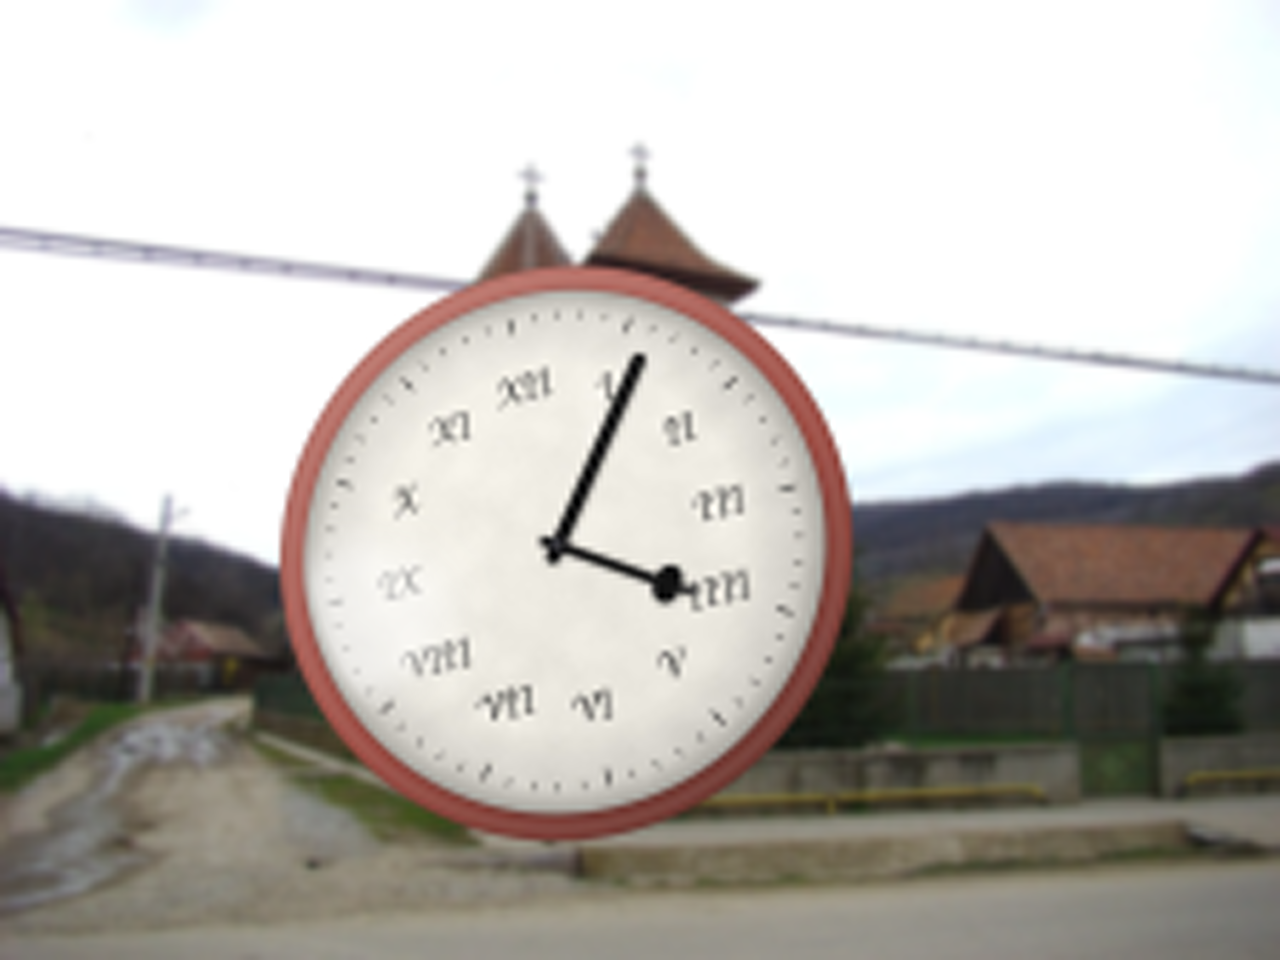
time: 4:06
